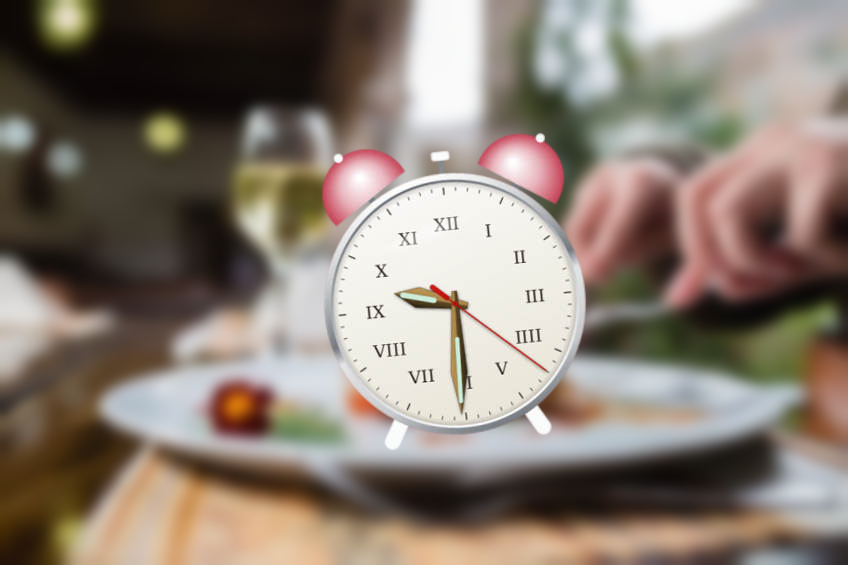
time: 9:30:22
